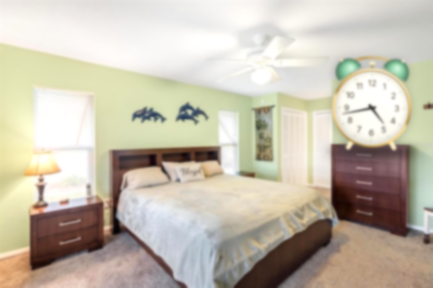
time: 4:43
